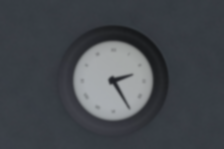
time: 2:25
